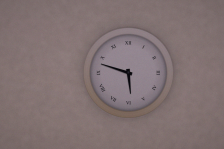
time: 5:48
